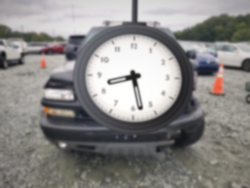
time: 8:28
